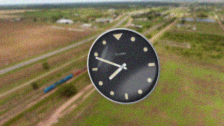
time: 7:49
